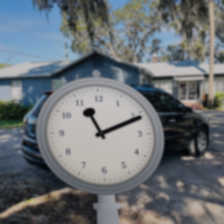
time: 11:11
